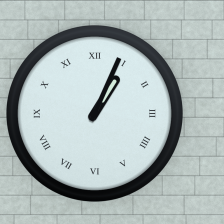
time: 1:04
